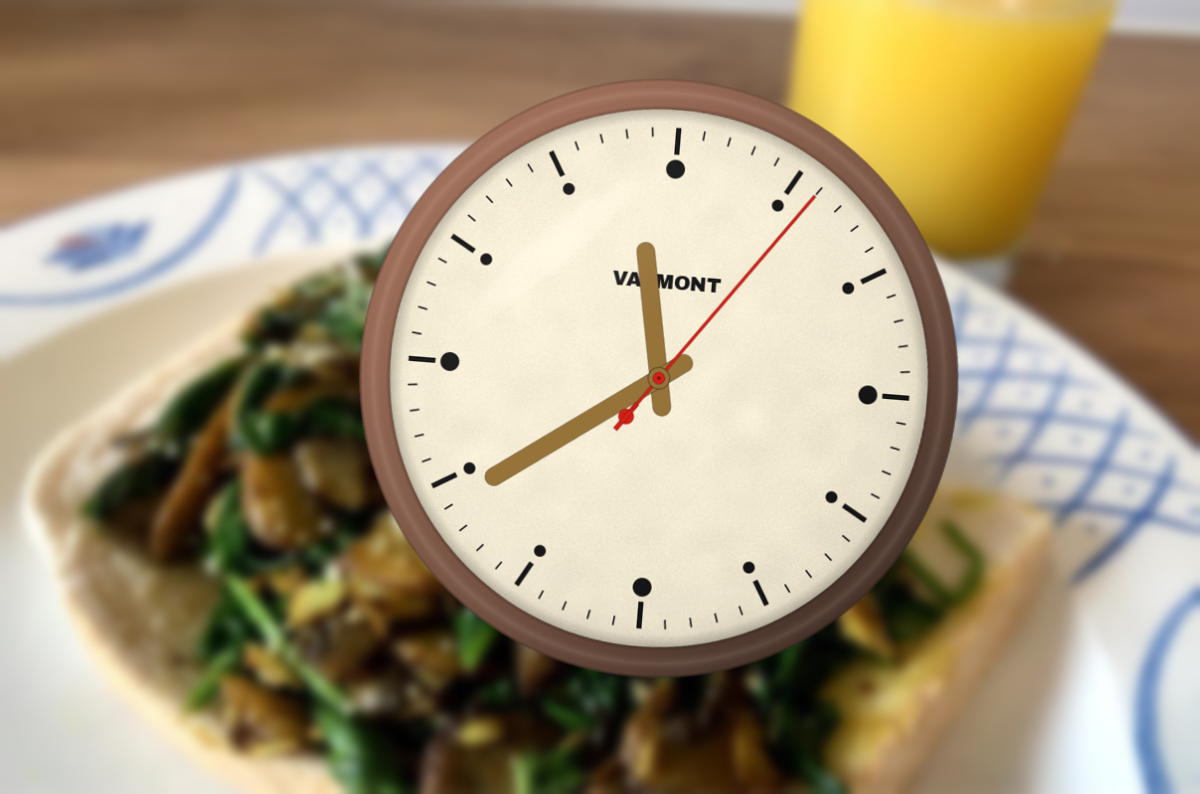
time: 11:39:06
